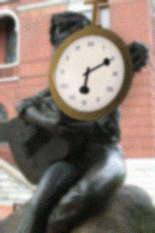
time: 6:10
